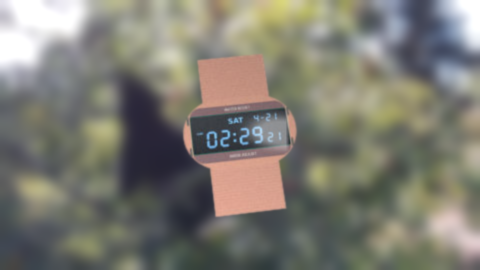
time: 2:29
